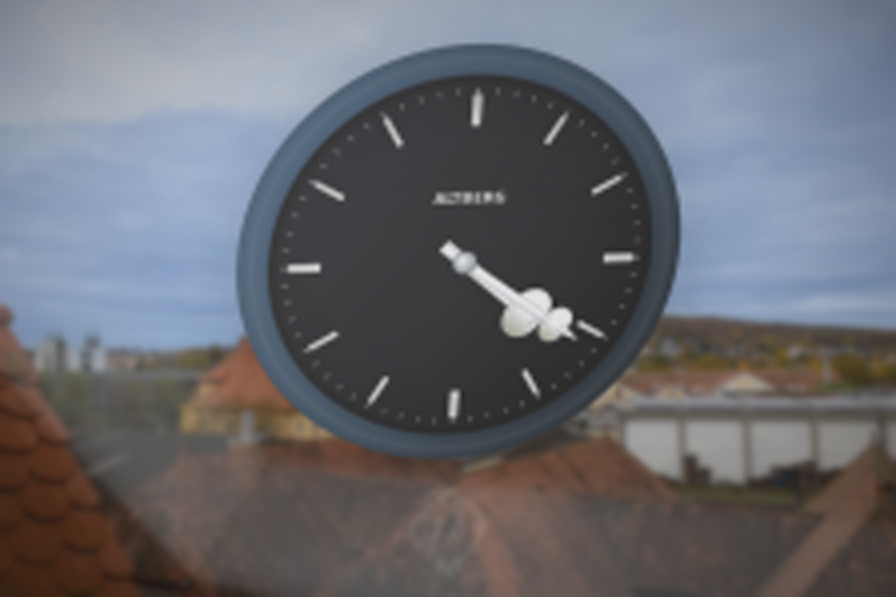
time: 4:21
